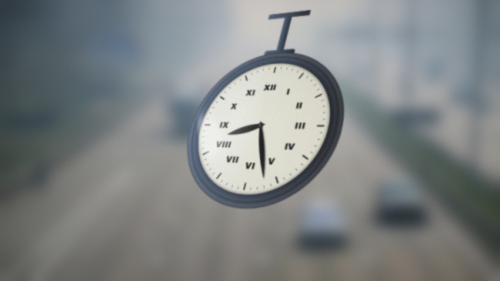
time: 8:27
